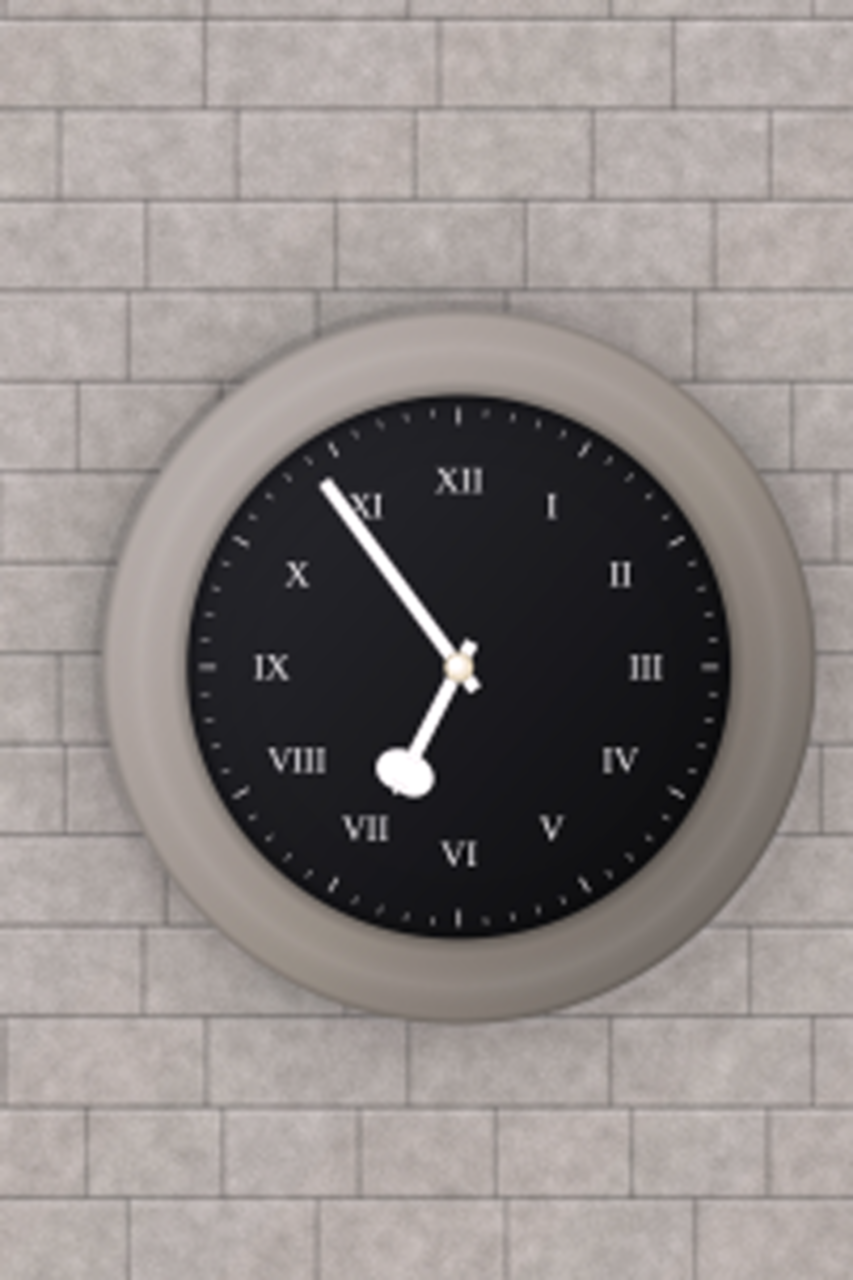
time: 6:54
